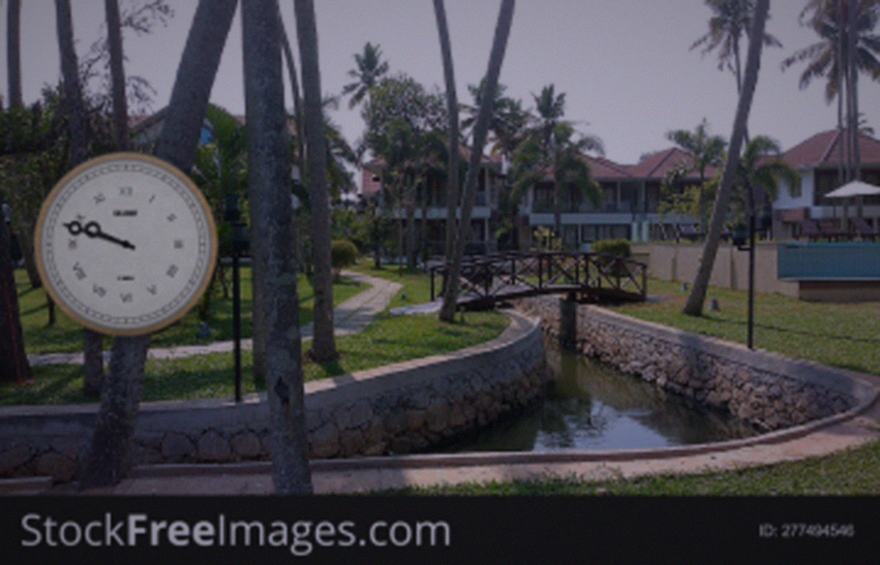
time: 9:48
